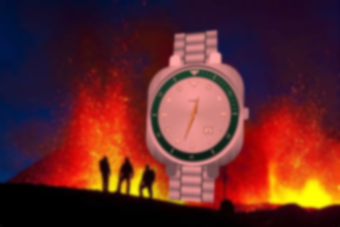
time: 12:33
